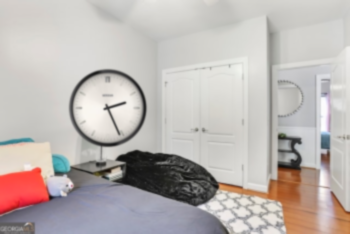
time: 2:26
